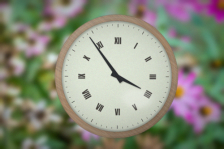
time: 3:54
